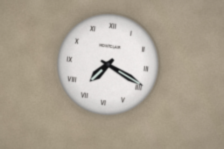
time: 7:19
